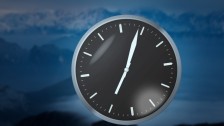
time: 7:04
